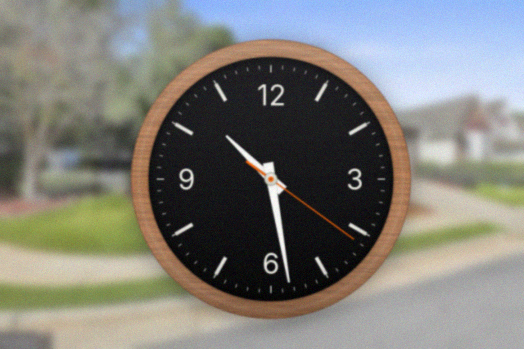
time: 10:28:21
